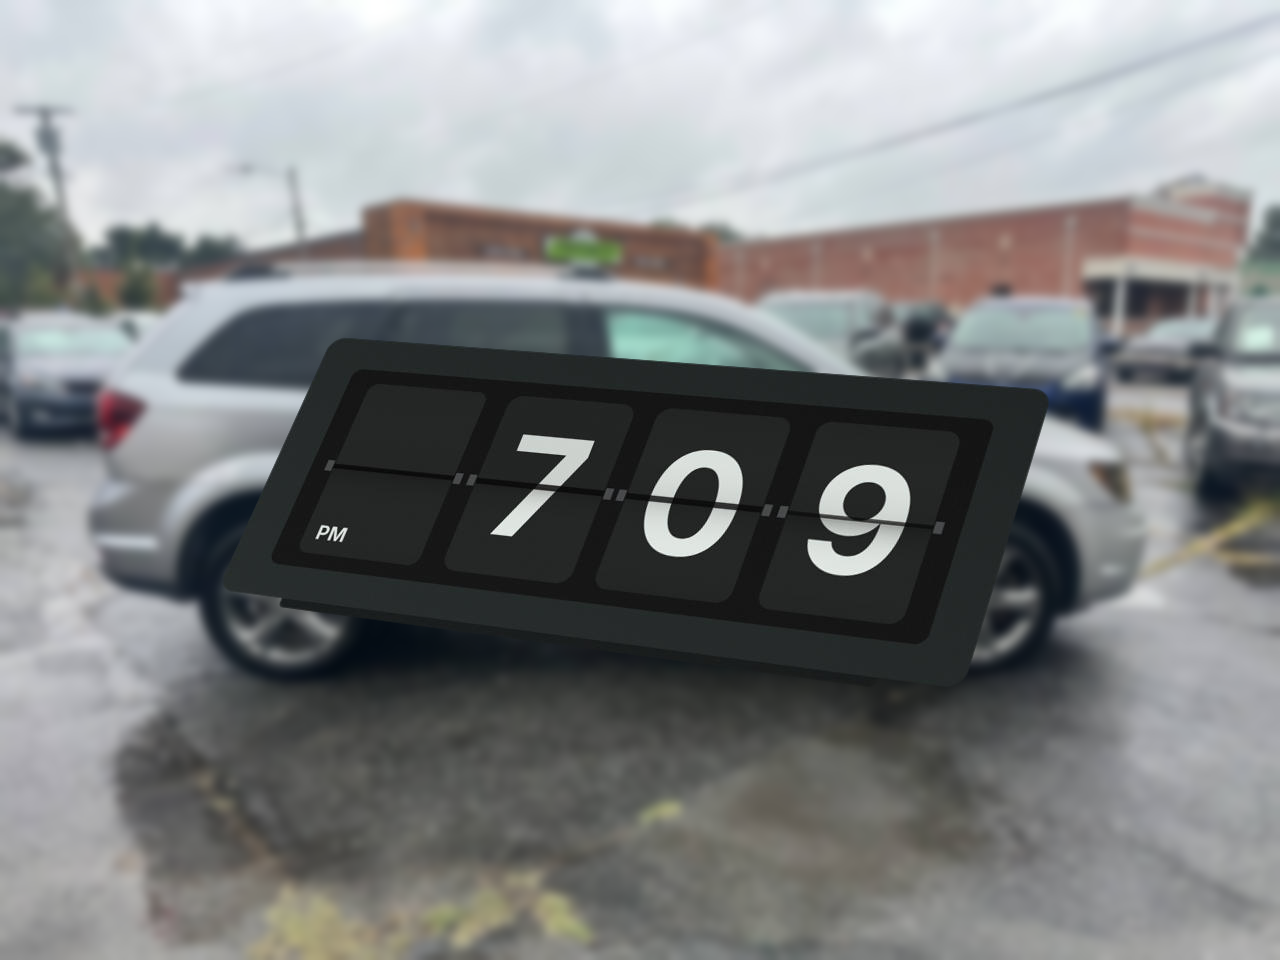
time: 7:09
